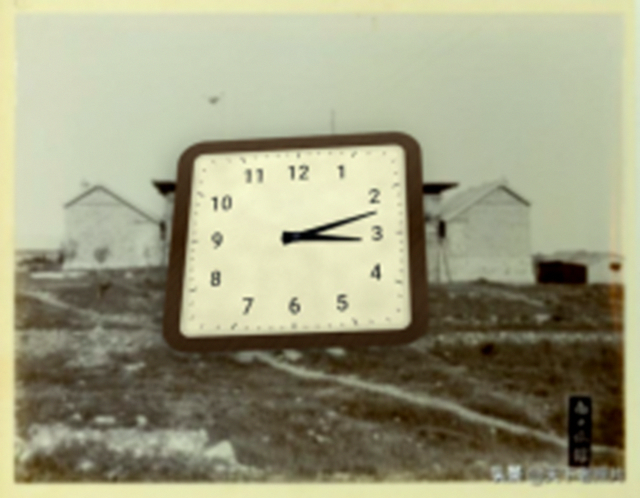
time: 3:12
